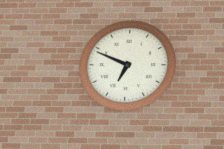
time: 6:49
